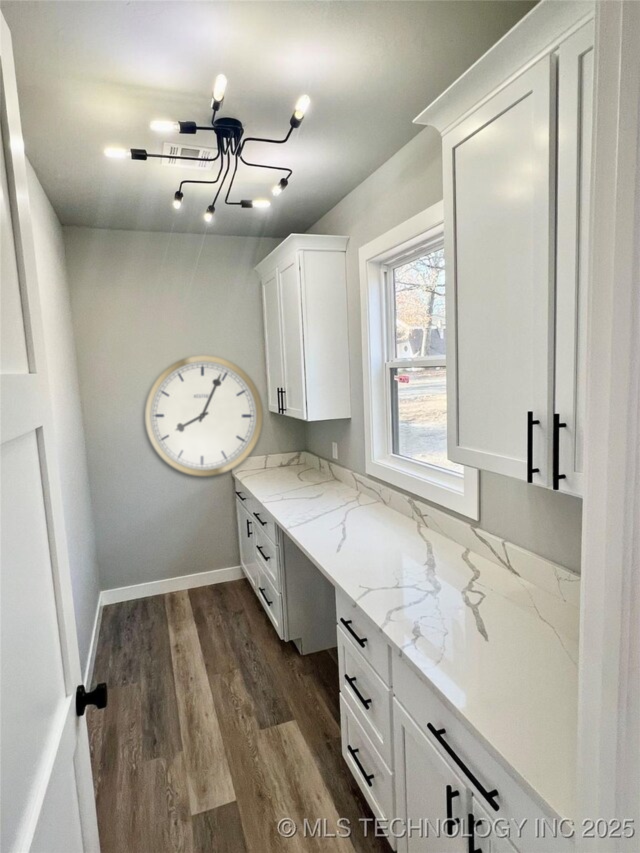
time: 8:04
